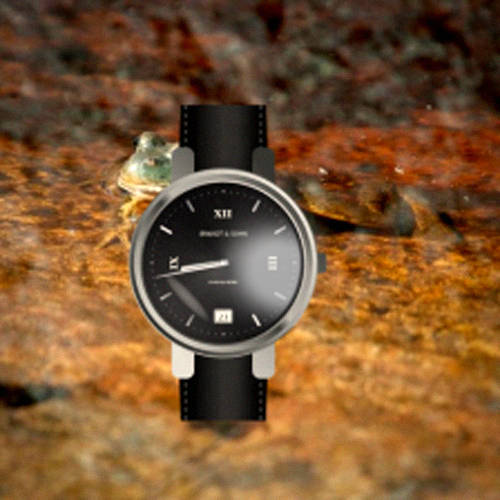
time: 8:43
